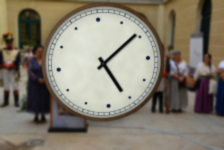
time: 5:09
